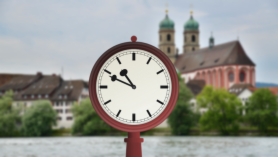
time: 10:49
